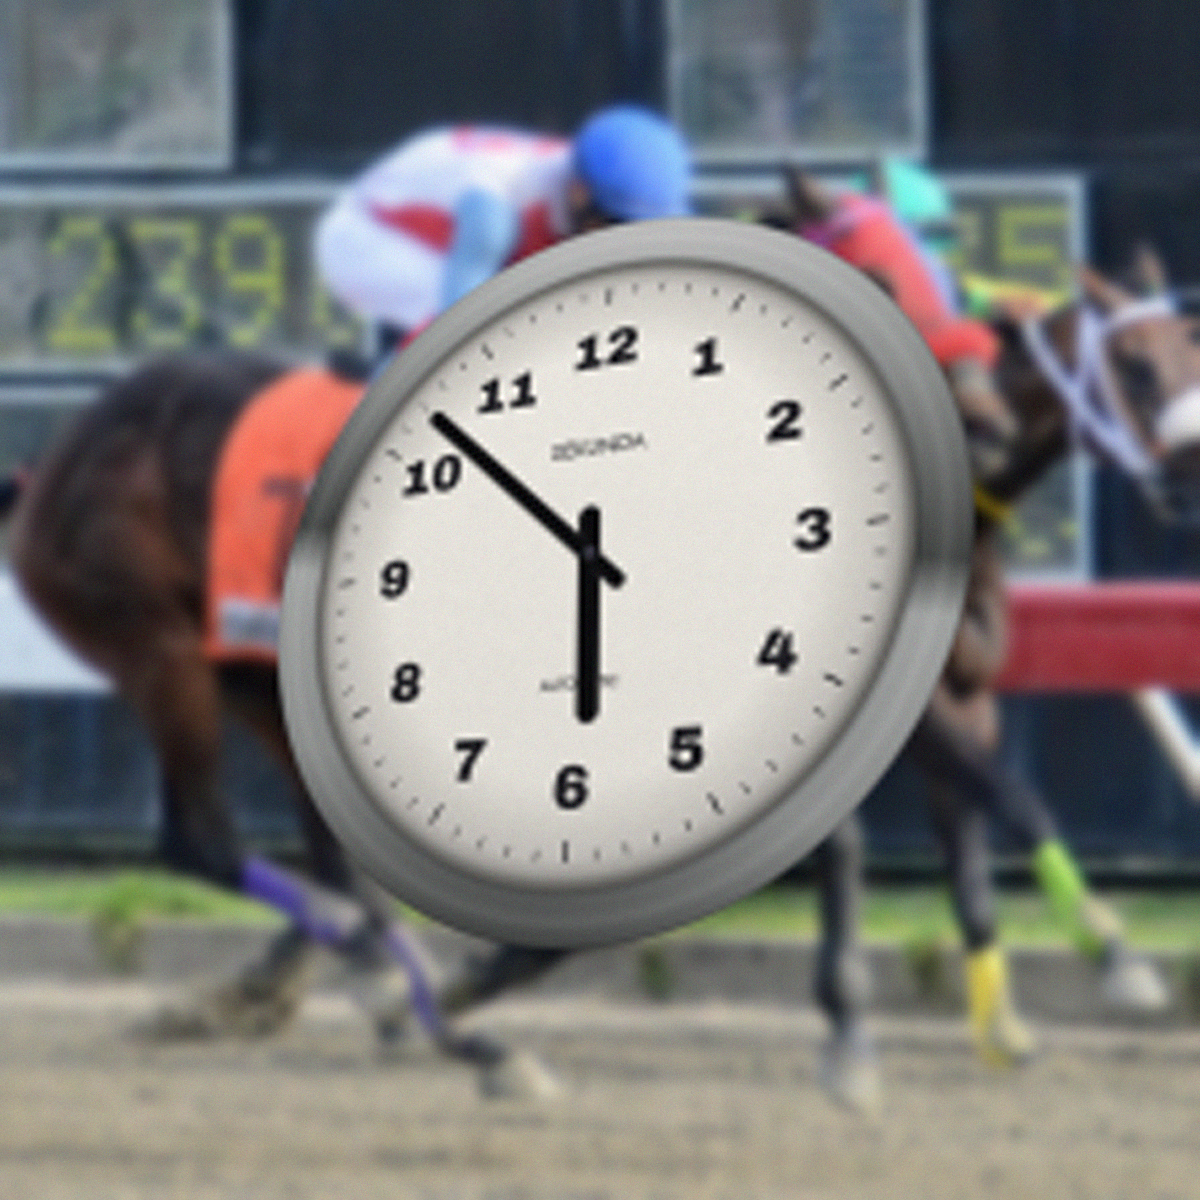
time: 5:52
